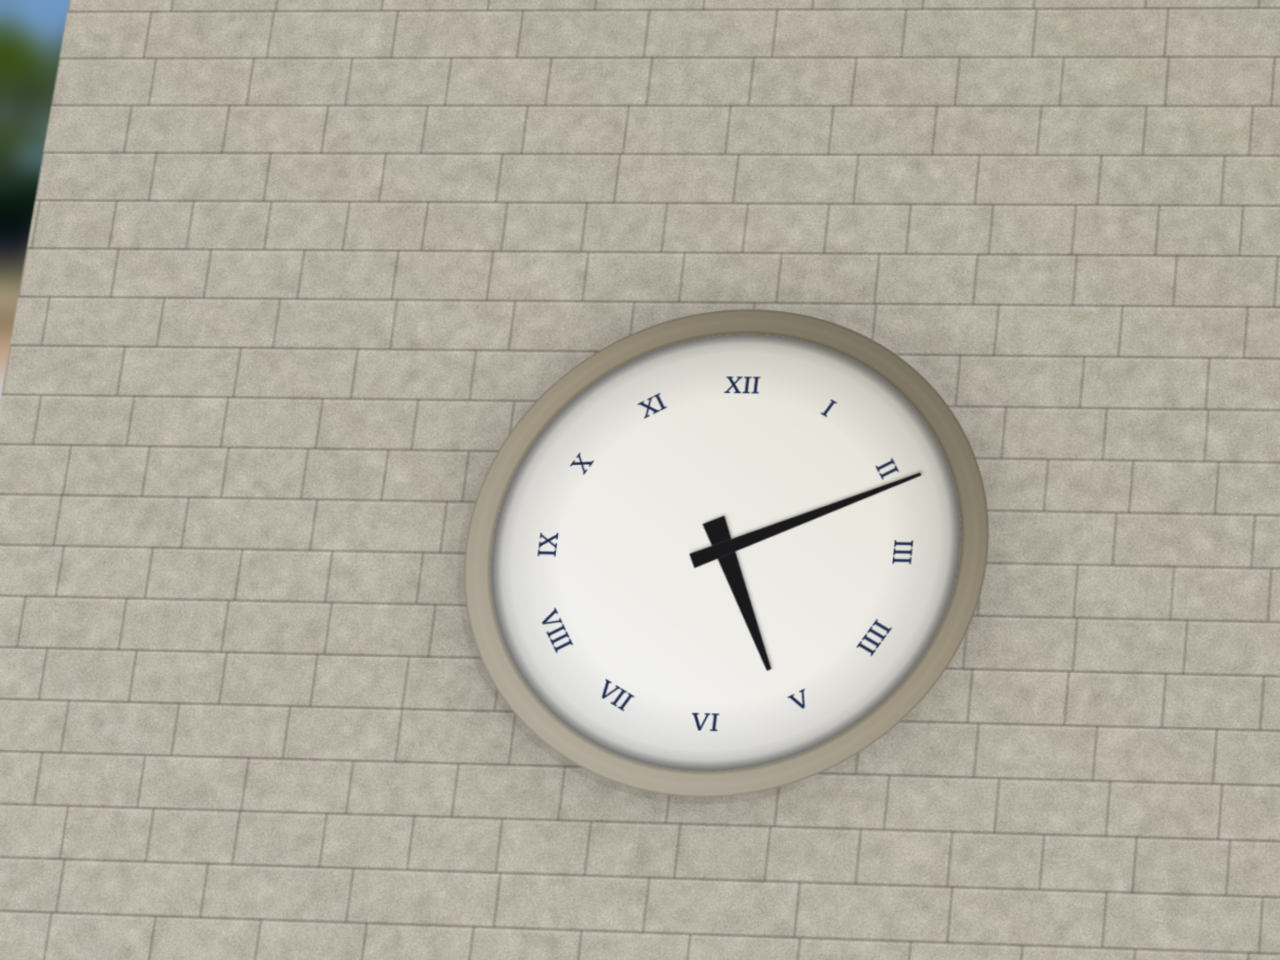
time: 5:11
